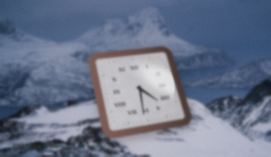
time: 4:31
